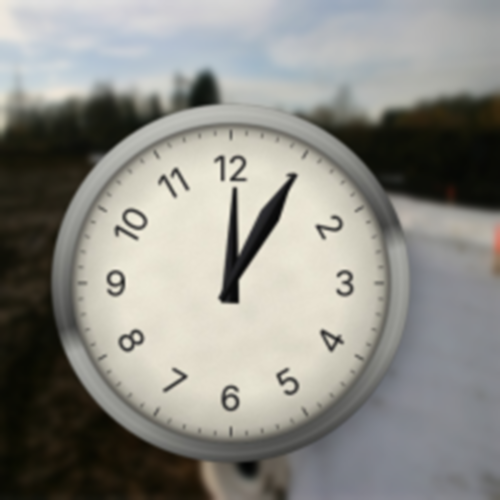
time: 12:05
